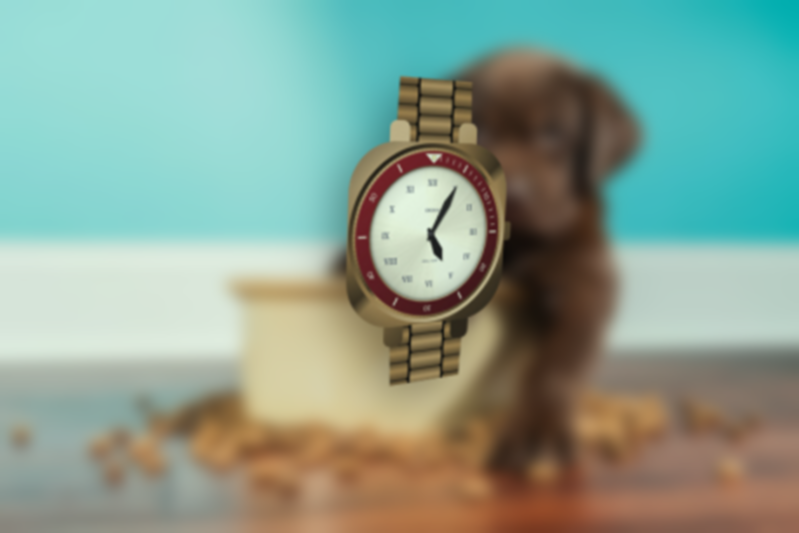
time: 5:05
